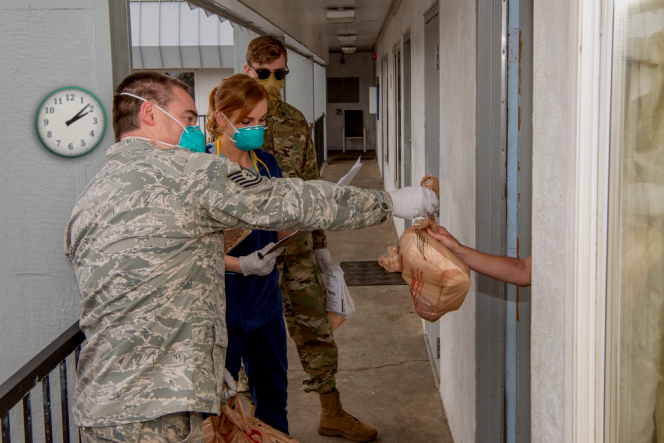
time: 2:08
